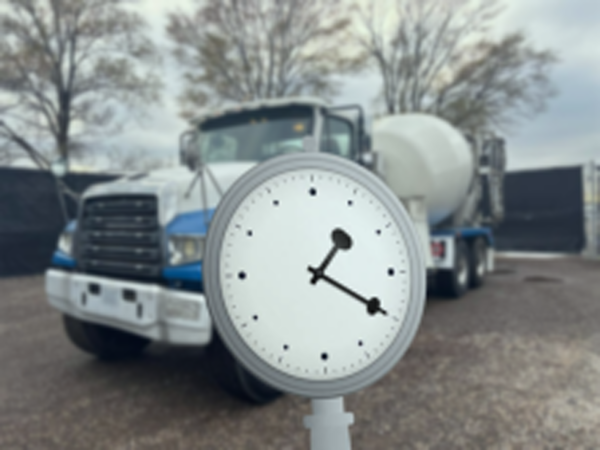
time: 1:20
